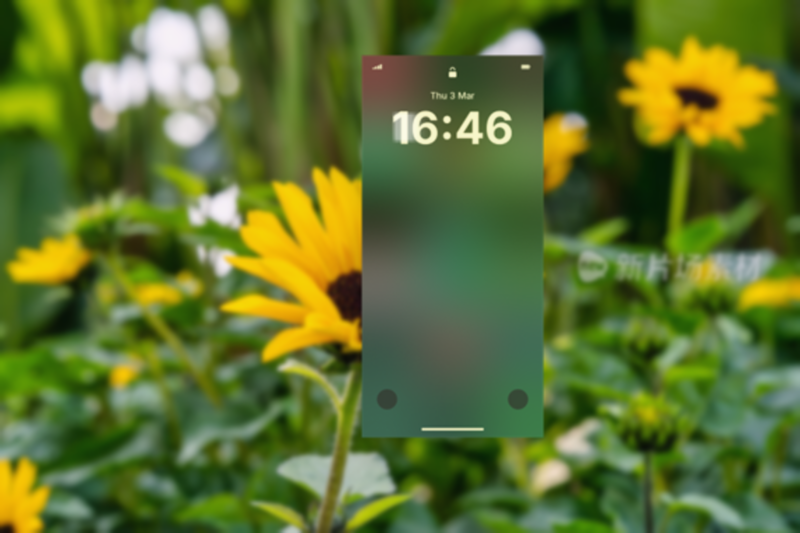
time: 16:46
